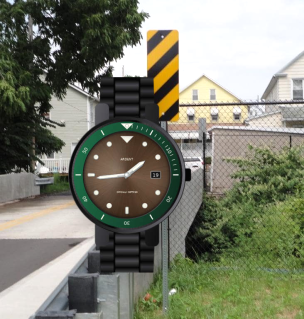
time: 1:44
